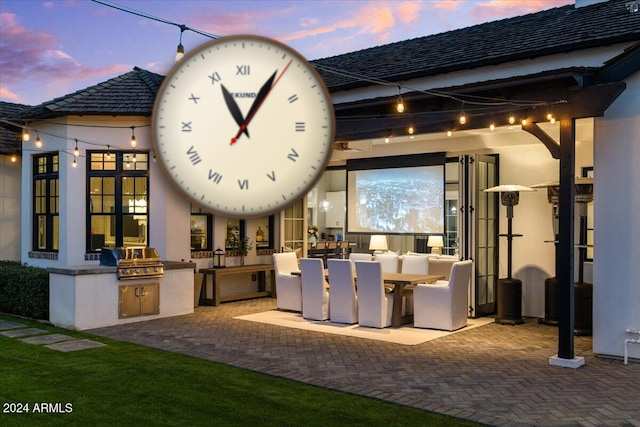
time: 11:05:06
